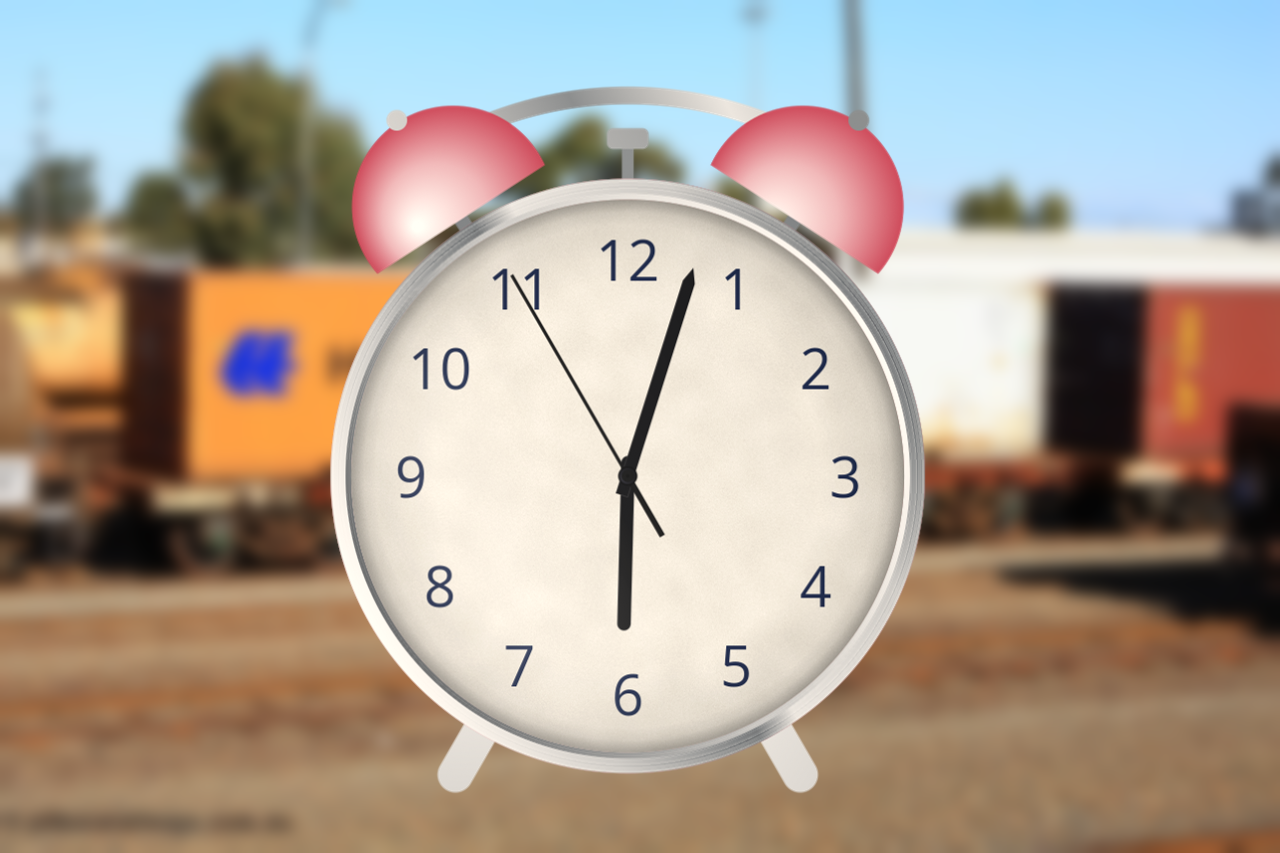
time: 6:02:55
